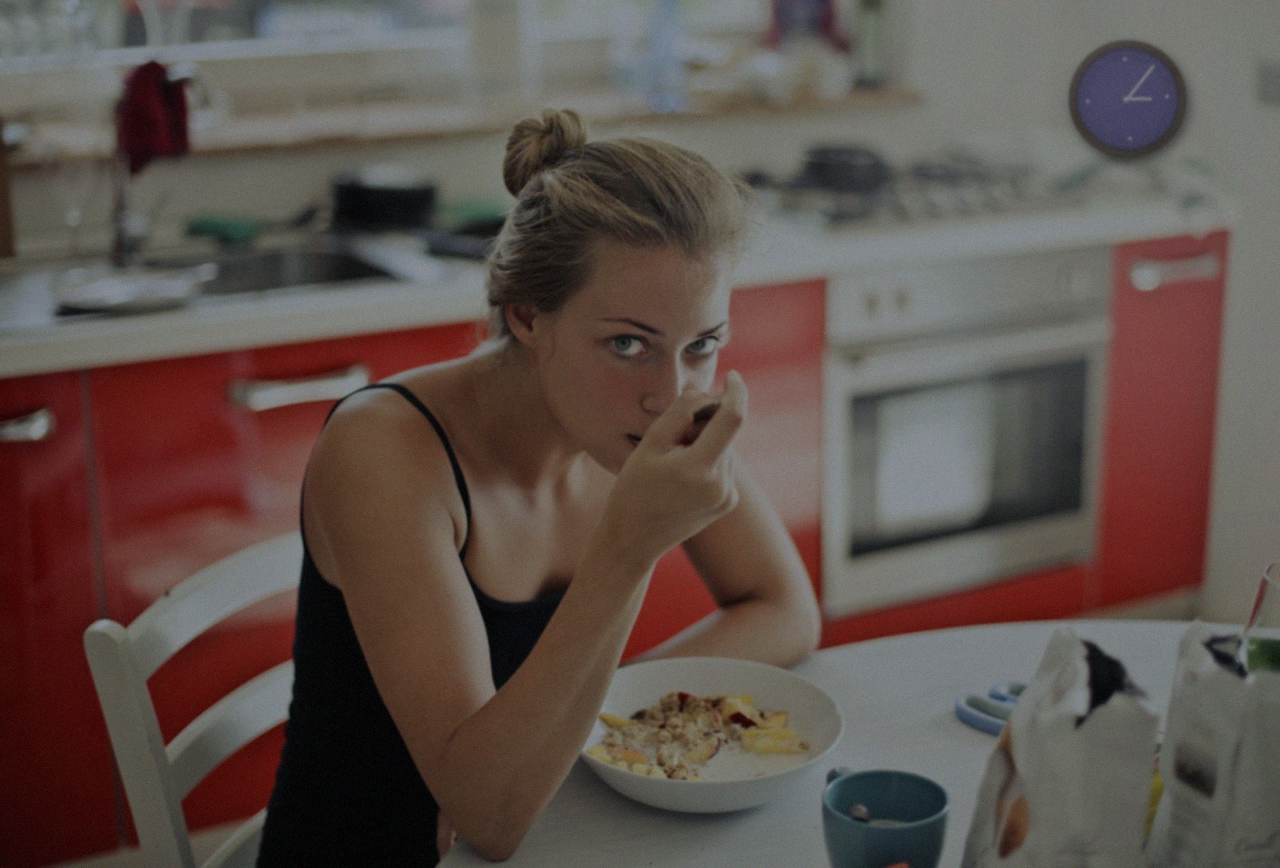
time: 3:07
